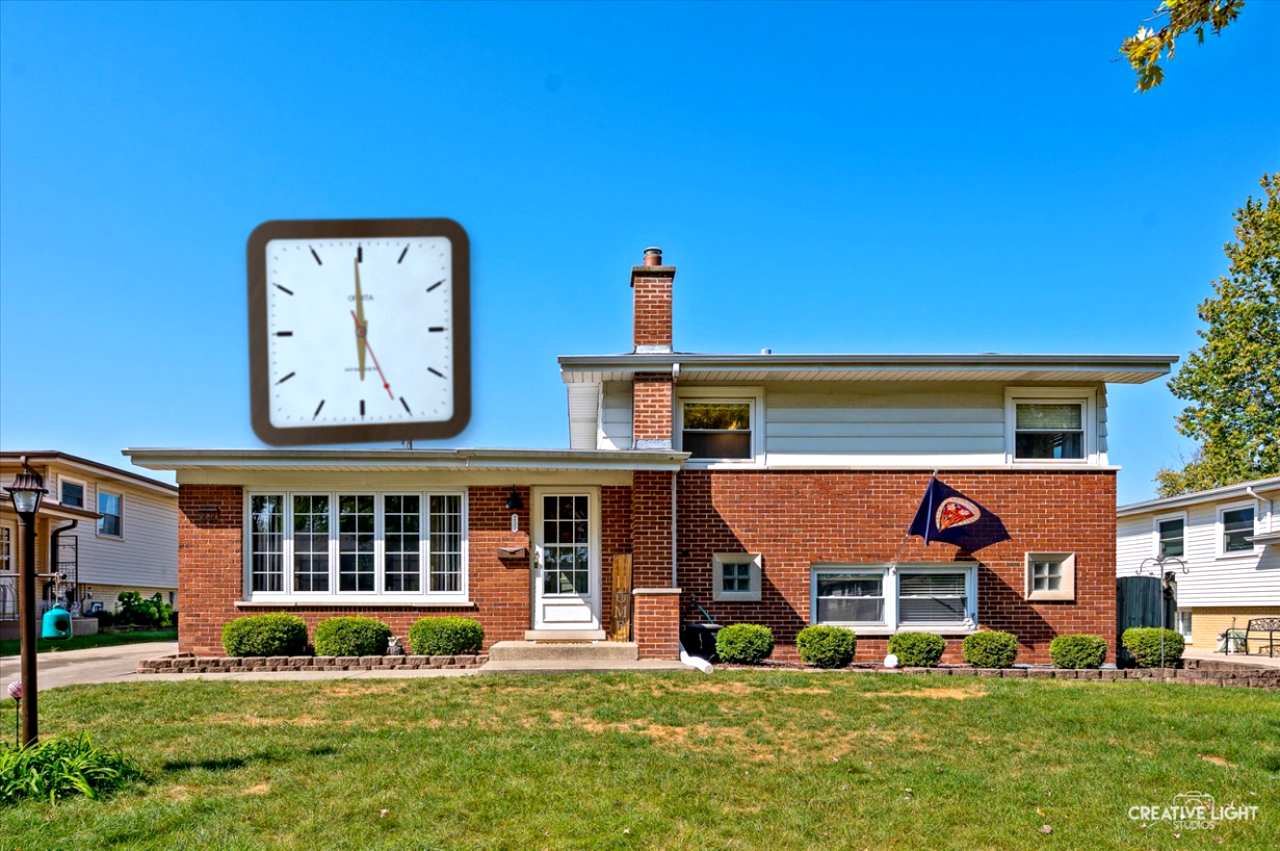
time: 5:59:26
